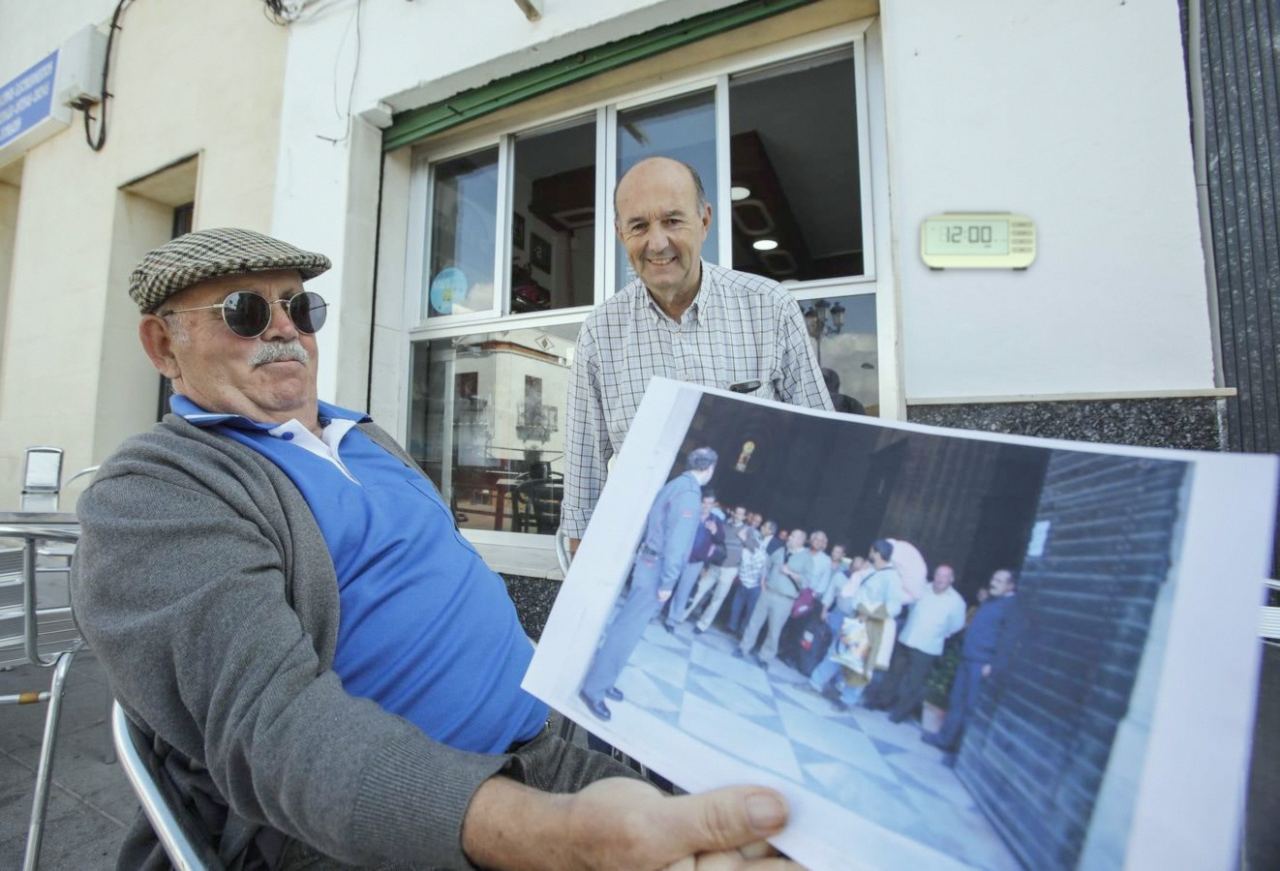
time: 12:00
